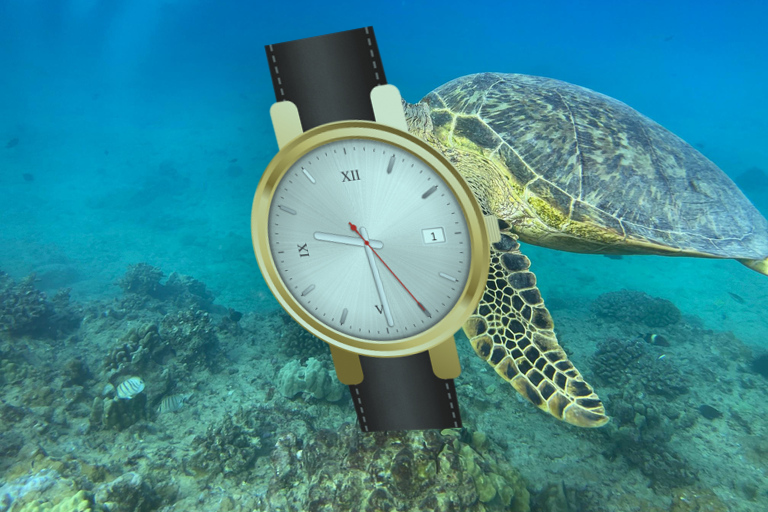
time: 9:29:25
